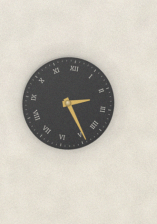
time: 2:24
